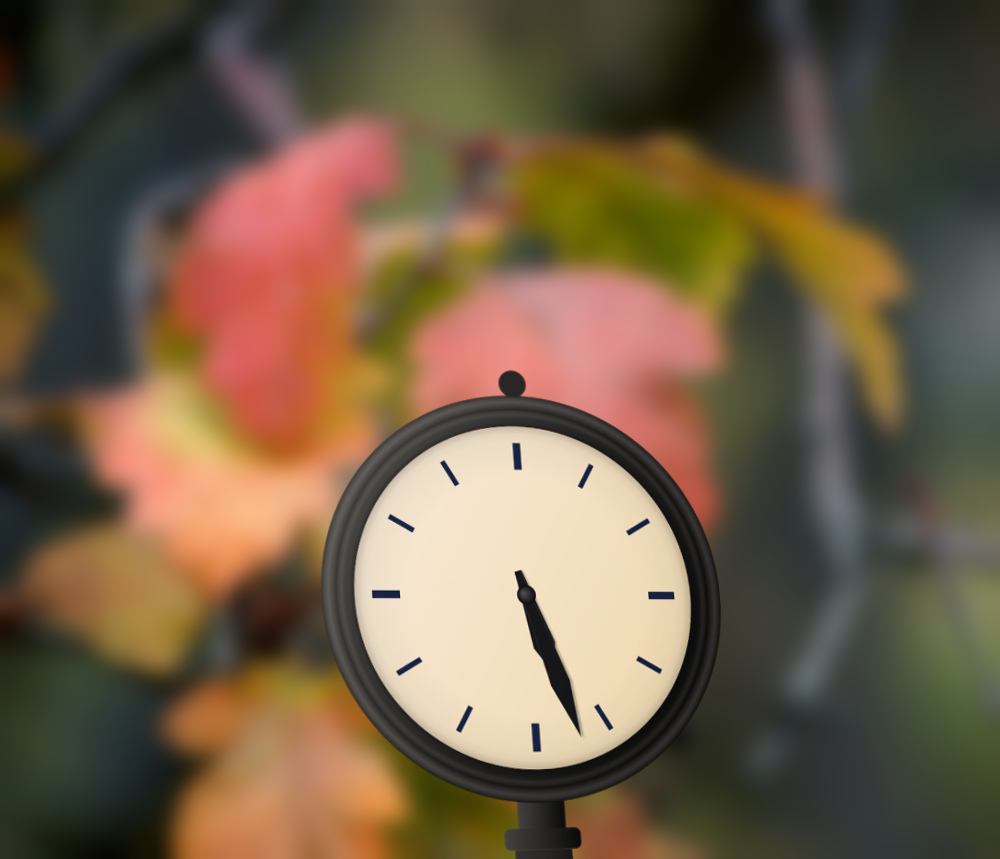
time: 5:27
